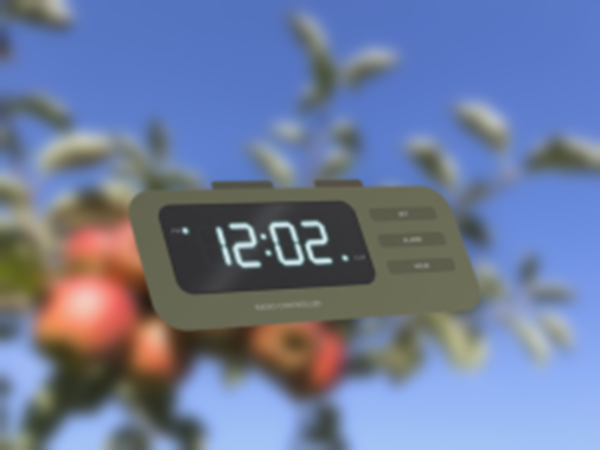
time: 12:02
